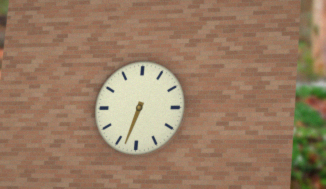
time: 6:33
